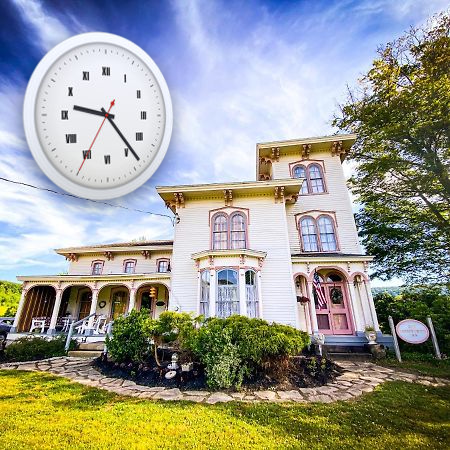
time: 9:23:35
